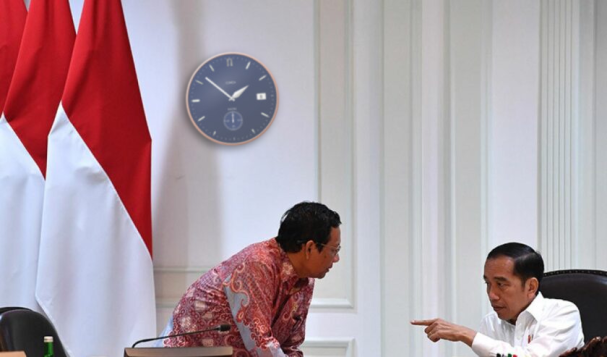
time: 1:52
